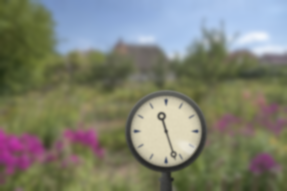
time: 11:27
